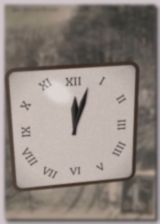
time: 12:03
